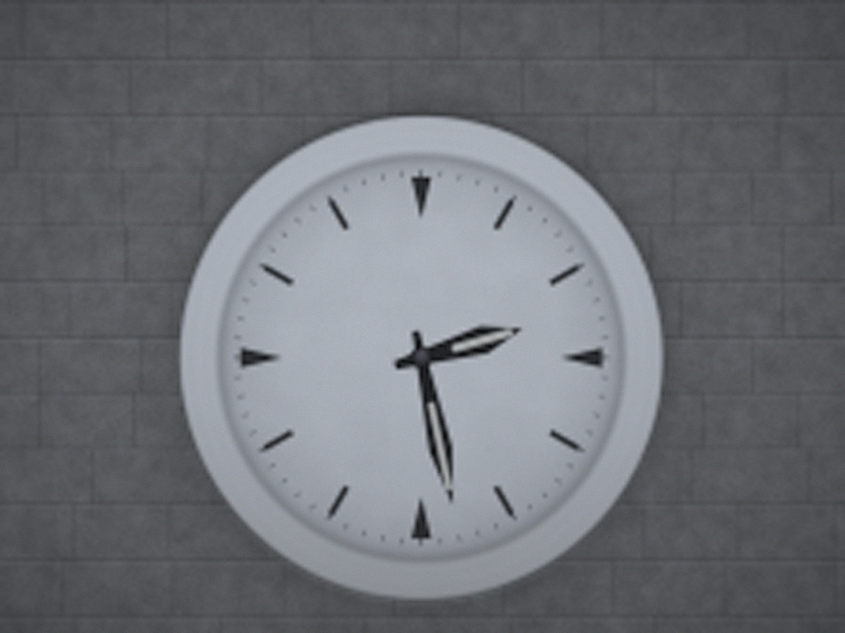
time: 2:28
